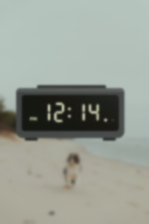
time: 12:14
